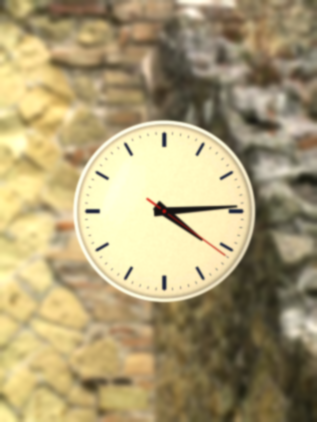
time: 4:14:21
